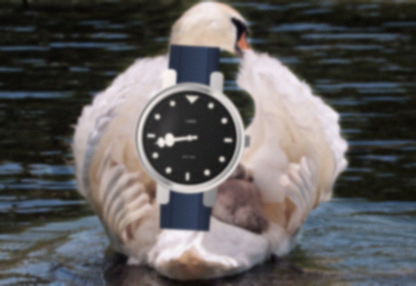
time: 8:43
